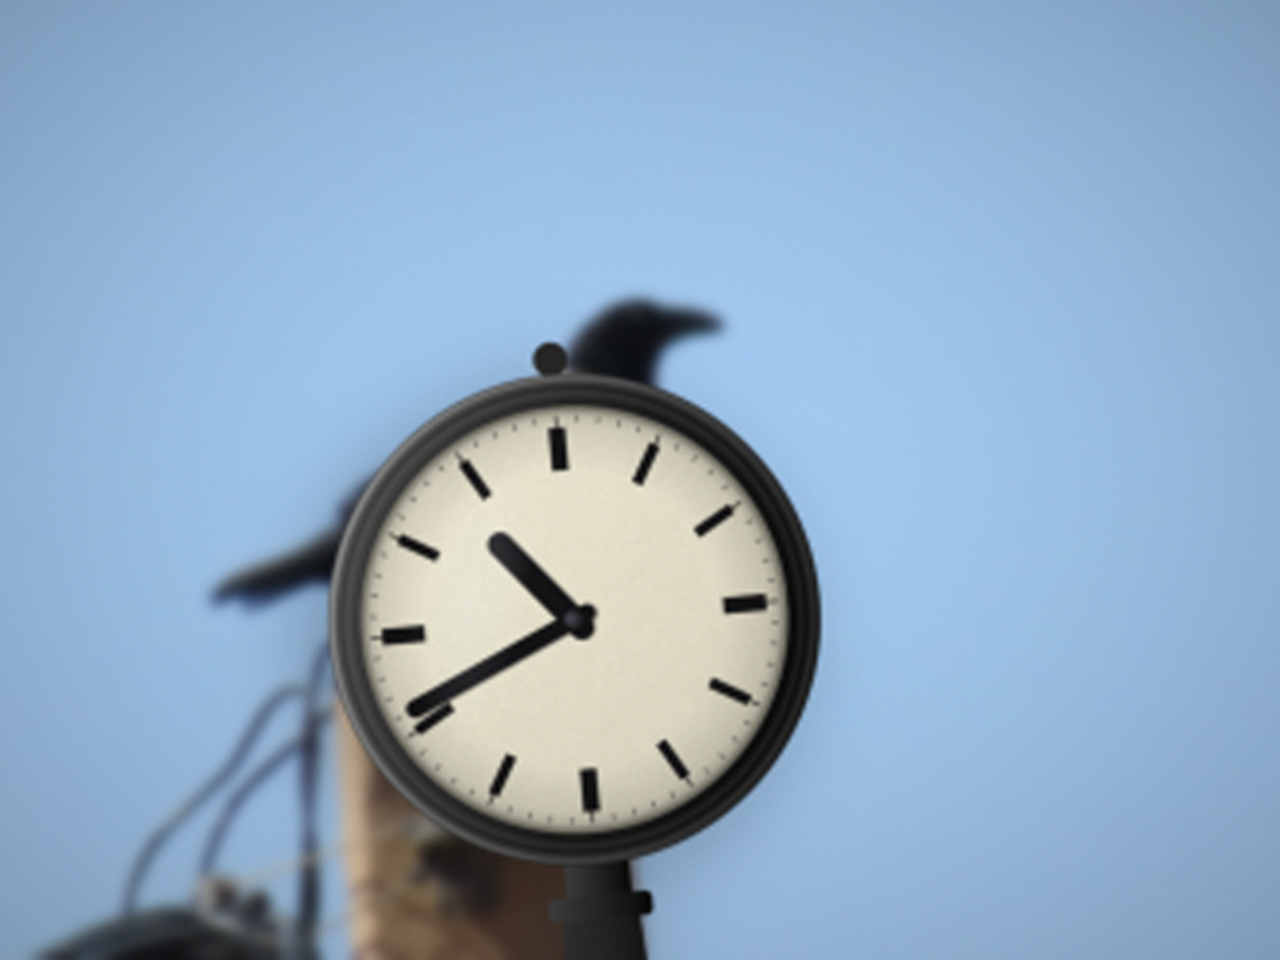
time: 10:41
